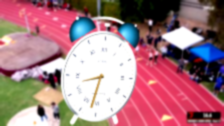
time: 8:32
